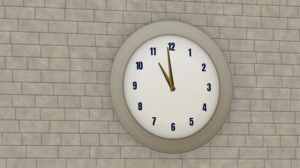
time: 10:59
